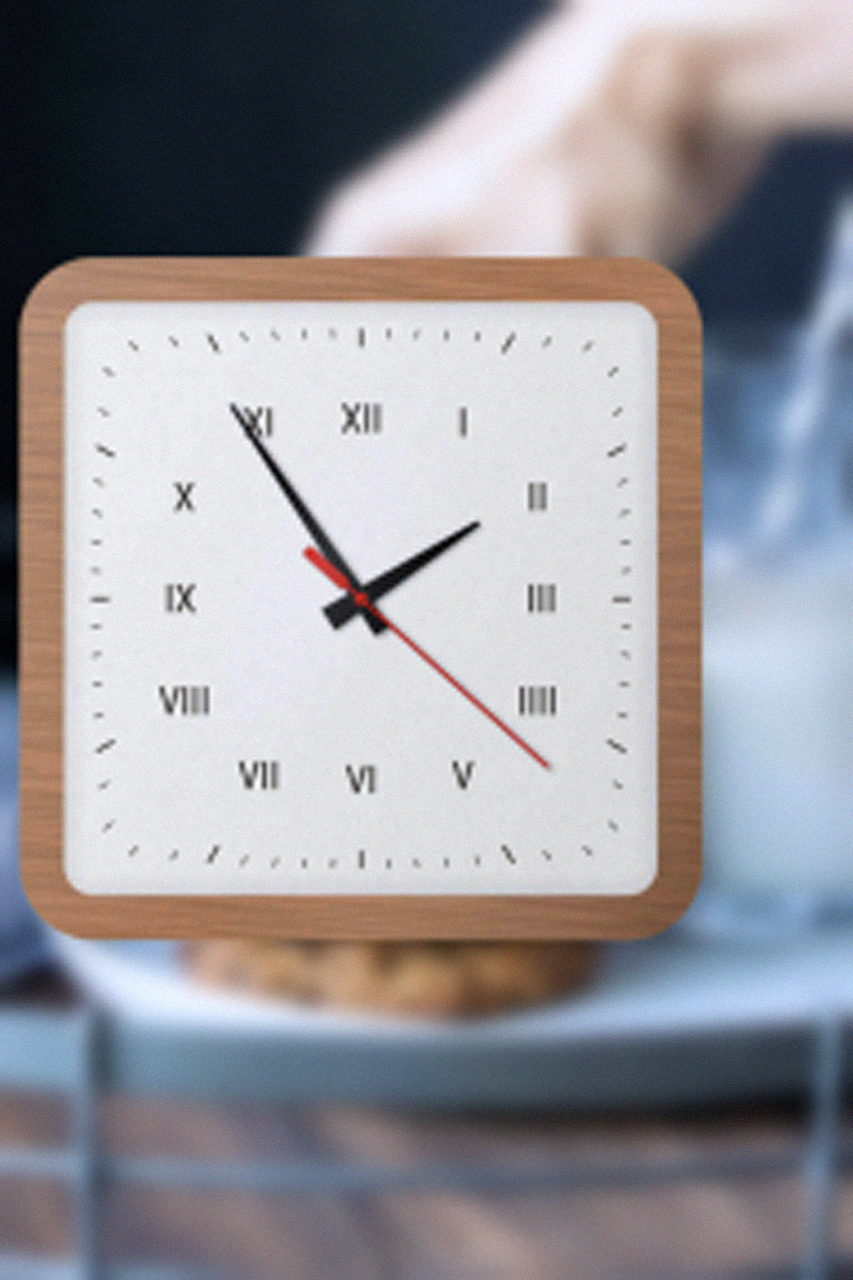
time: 1:54:22
